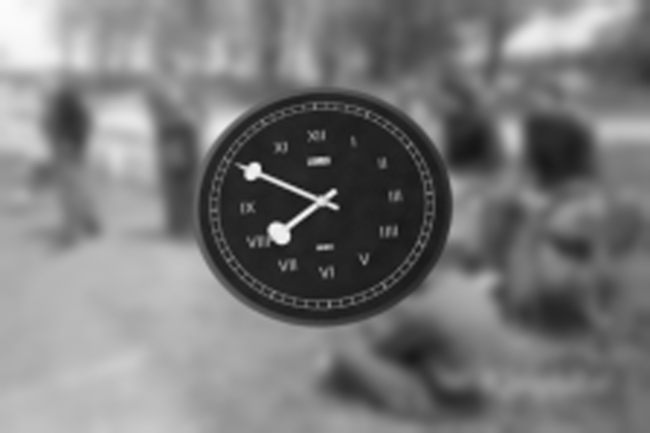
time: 7:50
